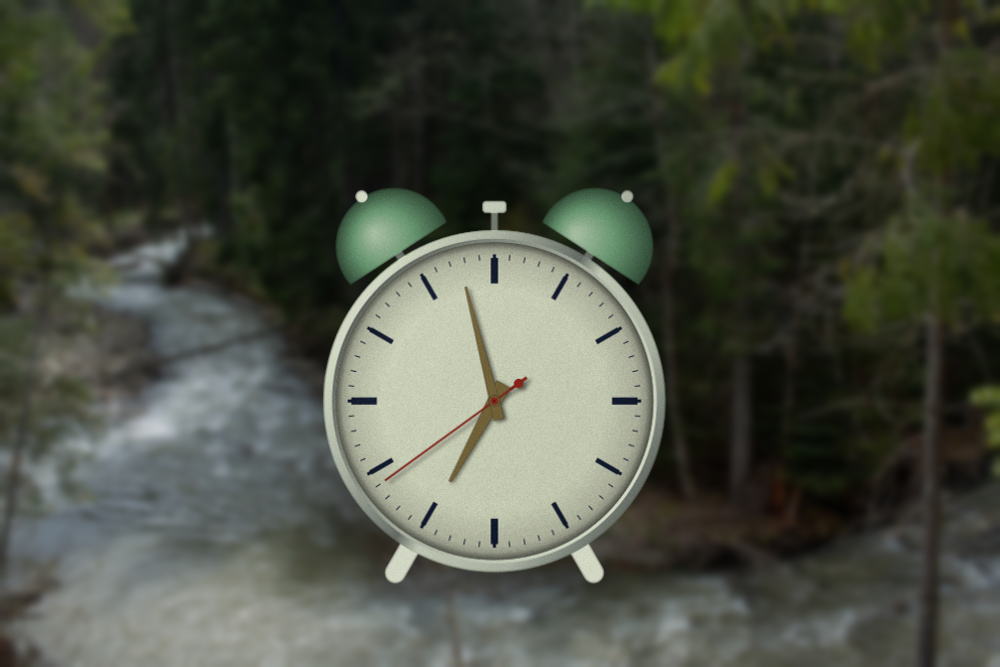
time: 6:57:39
